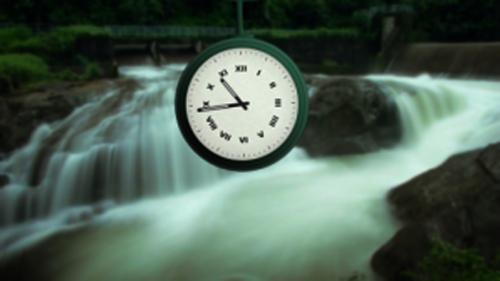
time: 10:44
